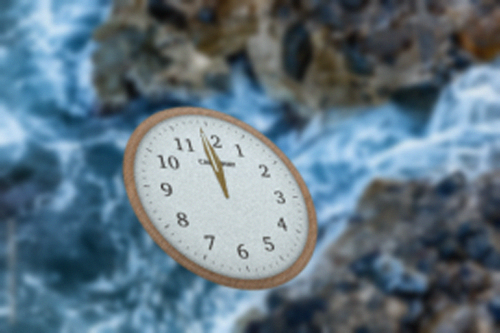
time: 11:59
